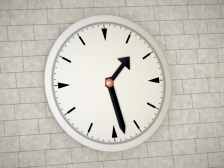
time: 1:28
